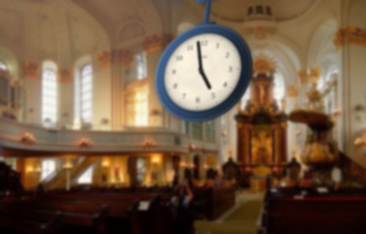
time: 4:58
